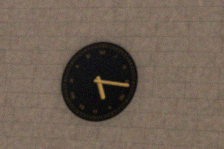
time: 5:16
